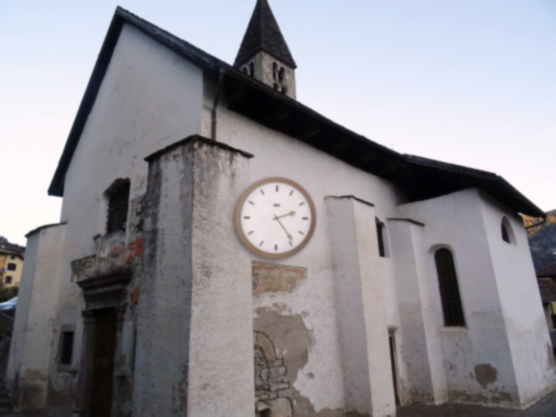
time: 2:24
